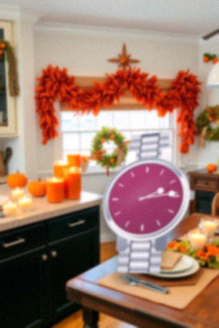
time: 2:14
